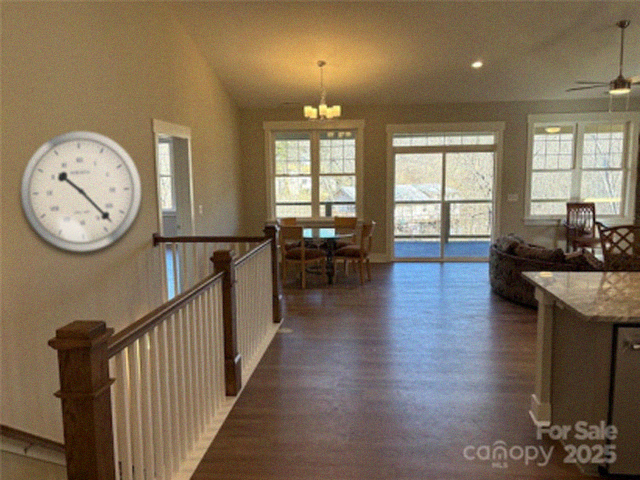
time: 10:23
